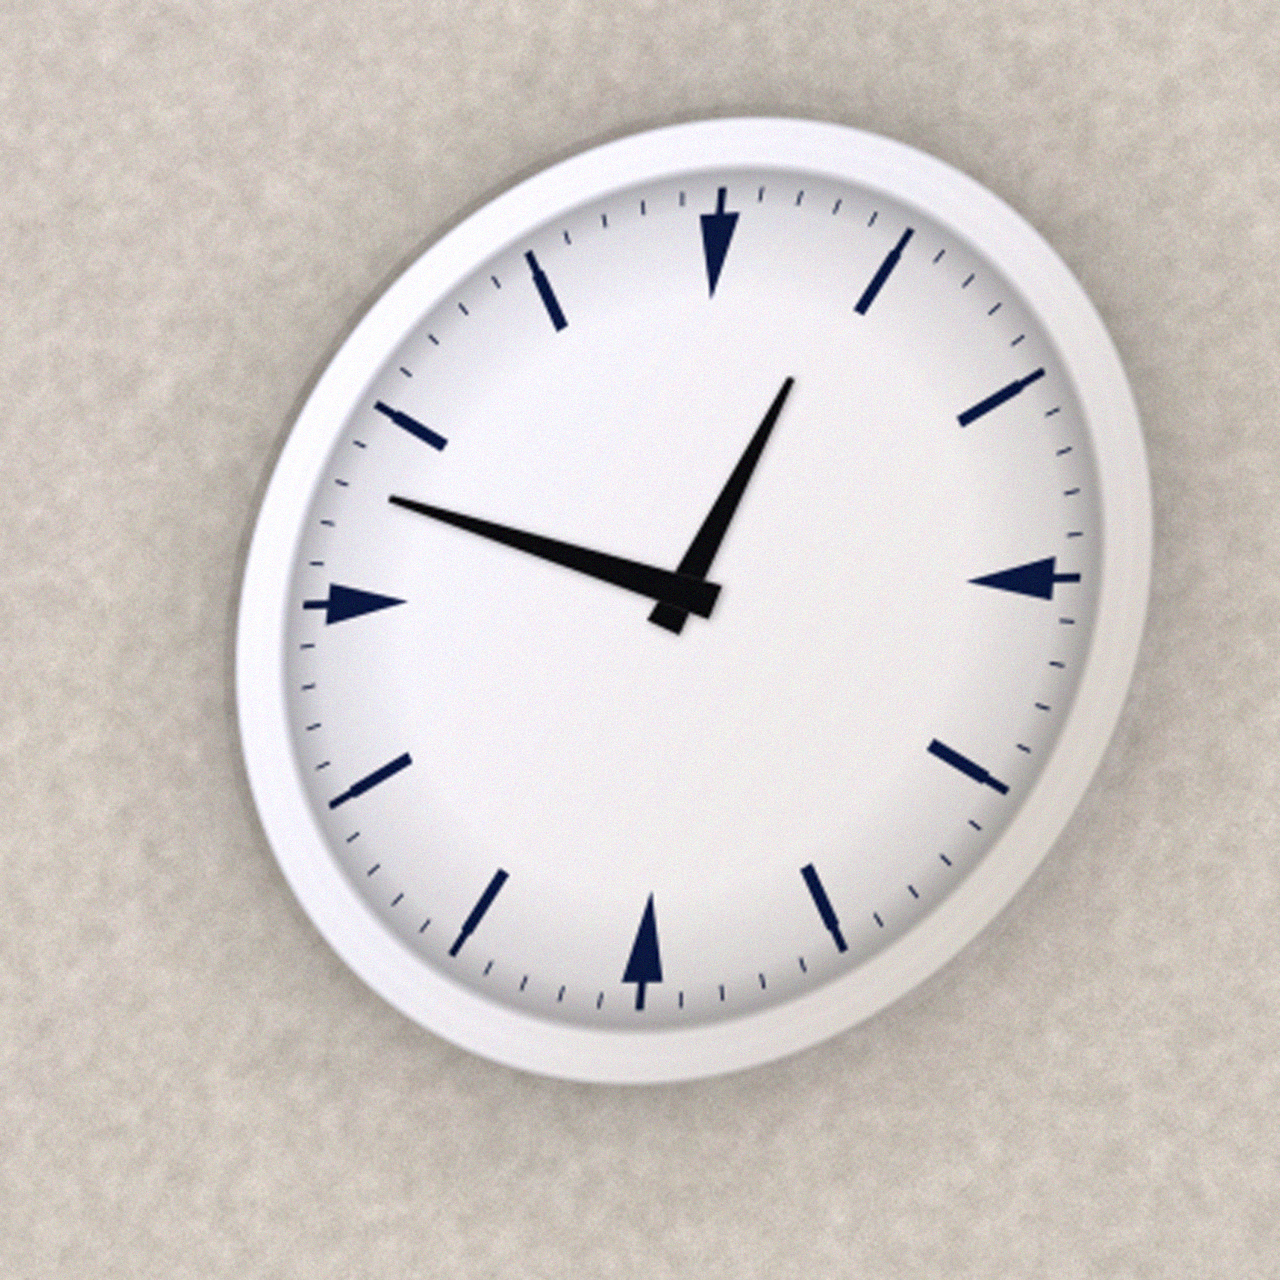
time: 12:48
